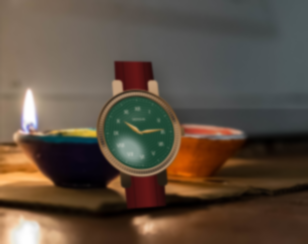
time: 10:14
